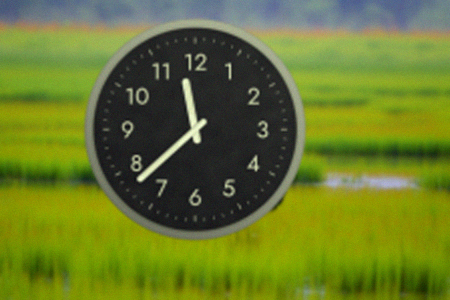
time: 11:38
